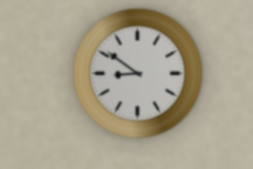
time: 8:51
